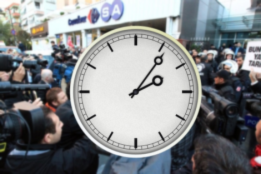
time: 2:06
